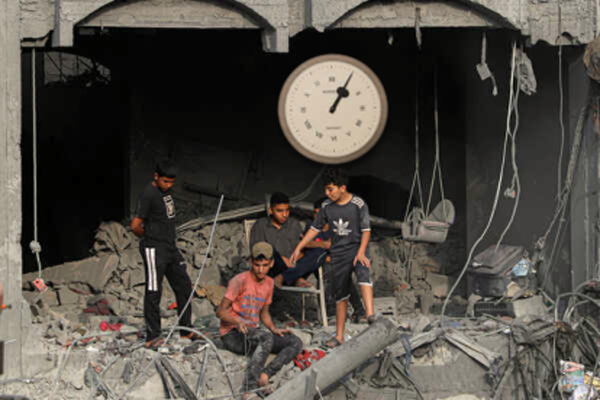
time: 1:05
